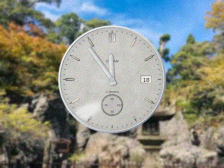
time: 11:54
